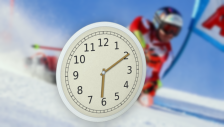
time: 6:10
